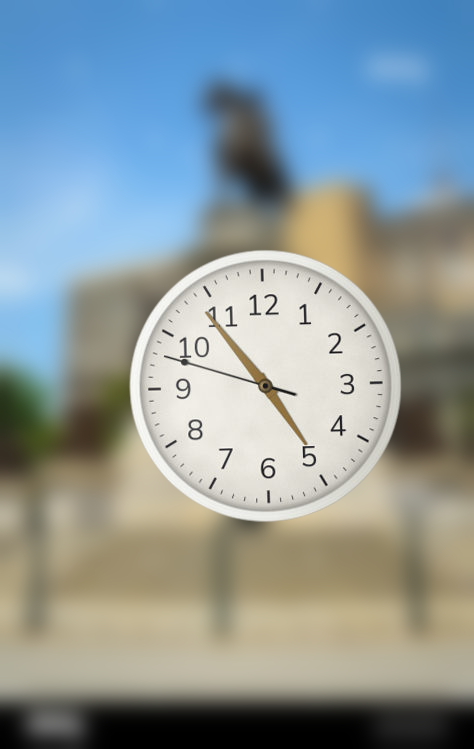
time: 4:53:48
